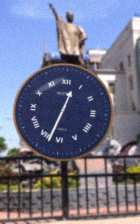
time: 12:33
